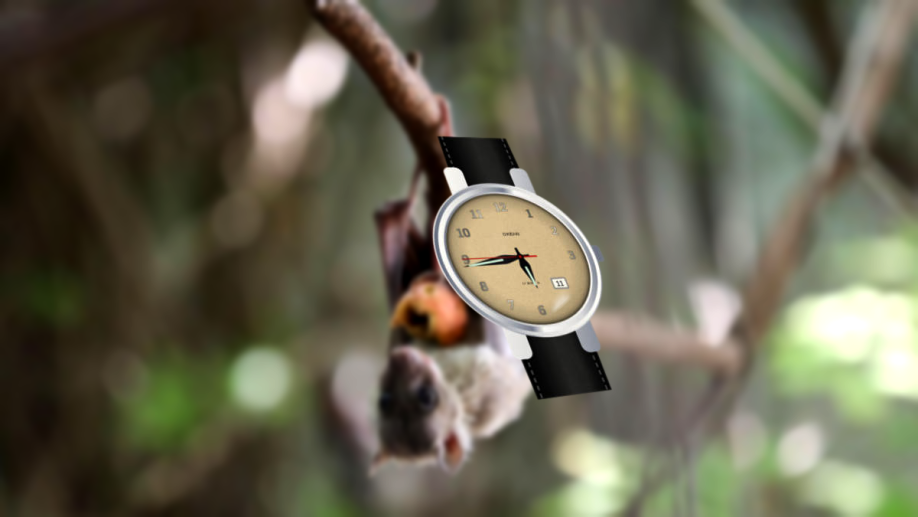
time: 5:43:45
